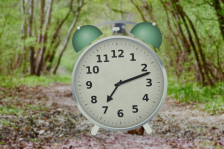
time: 7:12
